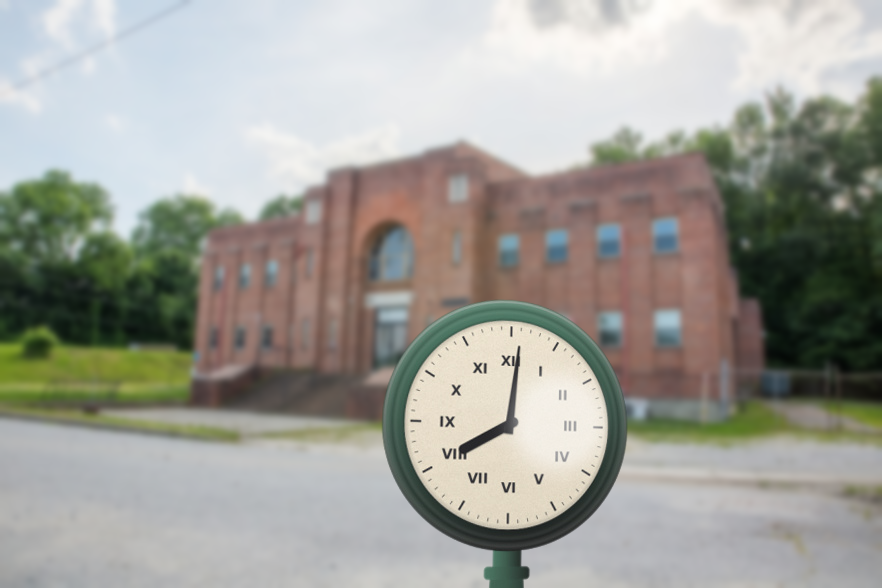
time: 8:01
